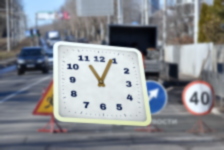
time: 11:04
